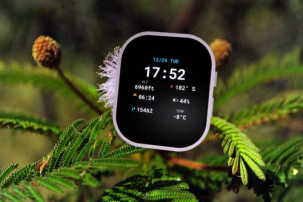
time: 17:52
